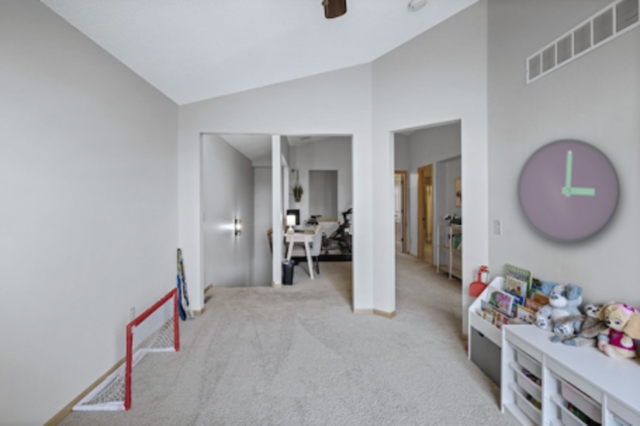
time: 3:00
